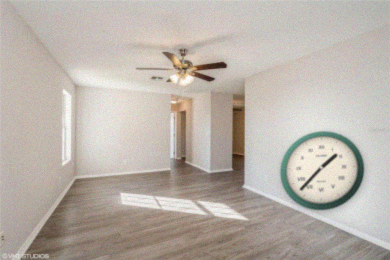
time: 1:37
